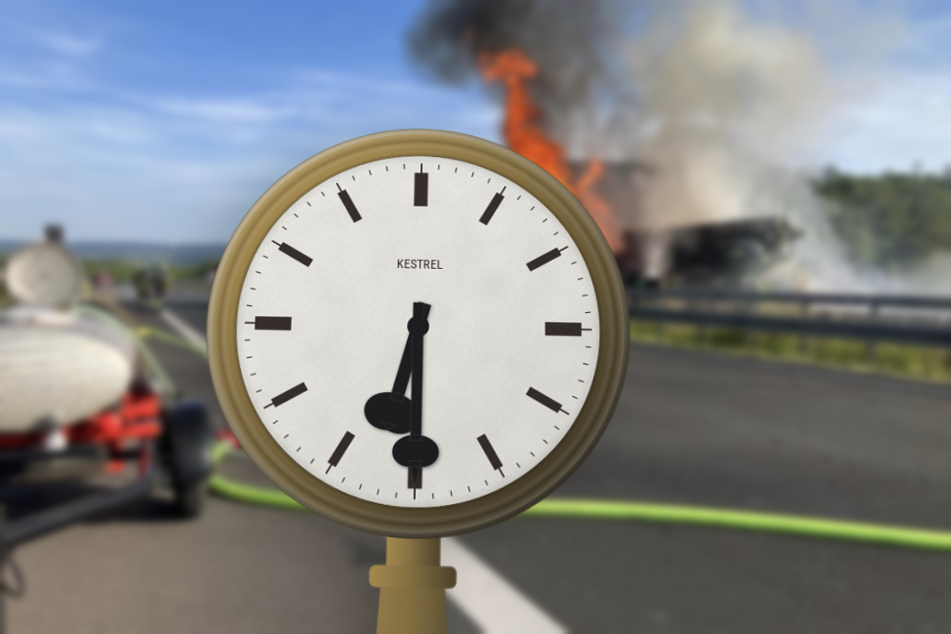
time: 6:30
